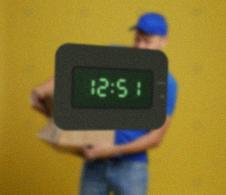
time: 12:51
